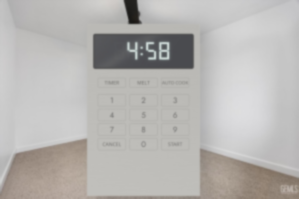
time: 4:58
